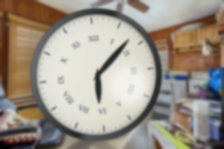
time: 6:08
